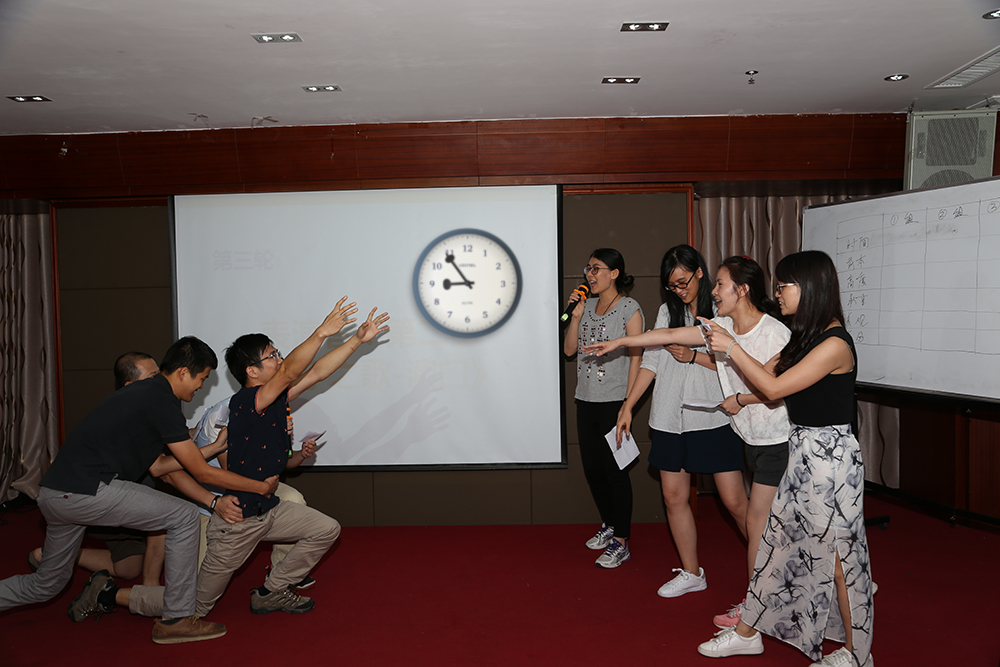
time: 8:54
